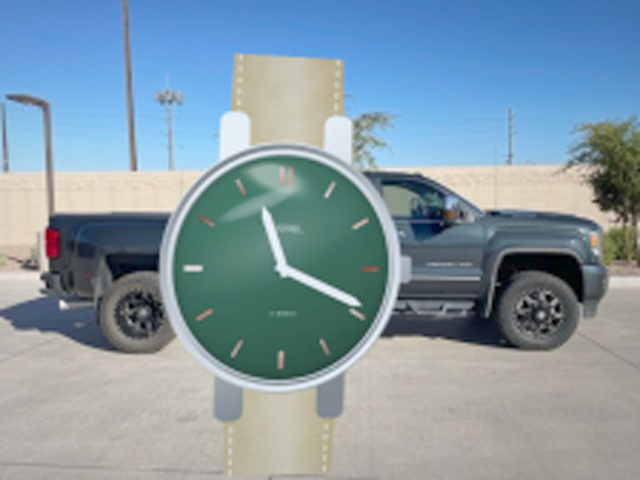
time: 11:19
